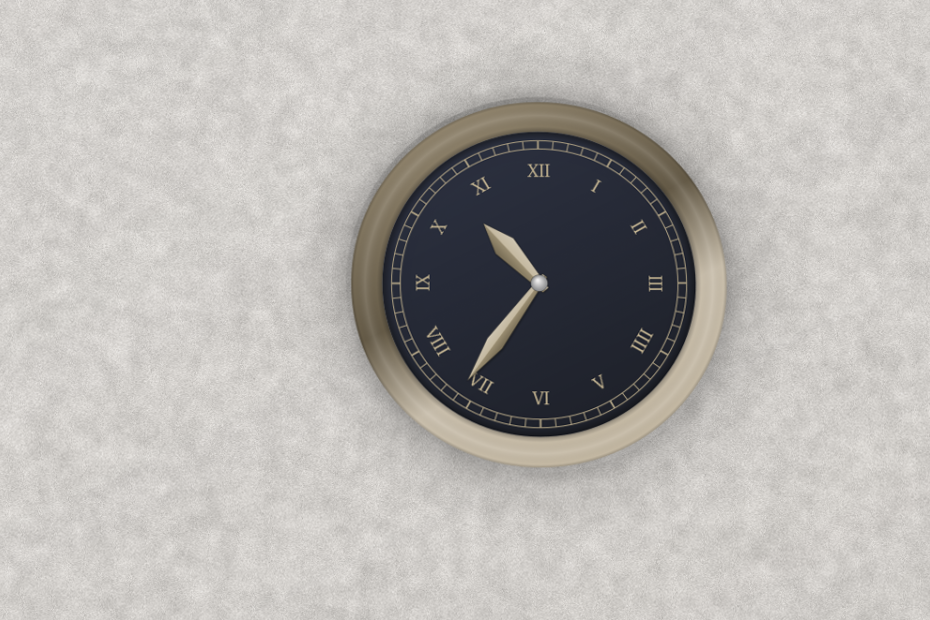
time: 10:36
